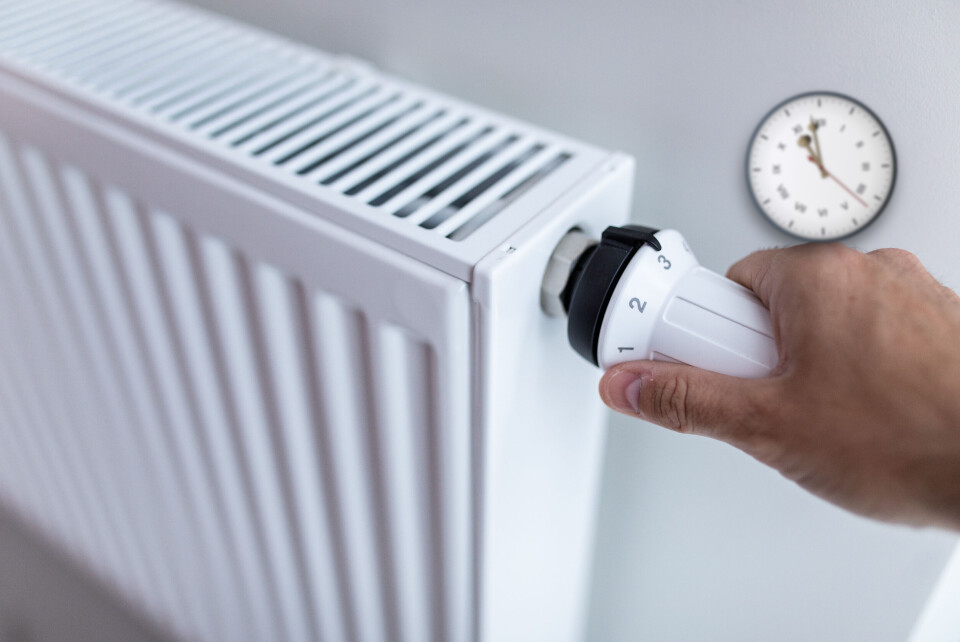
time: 10:58:22
